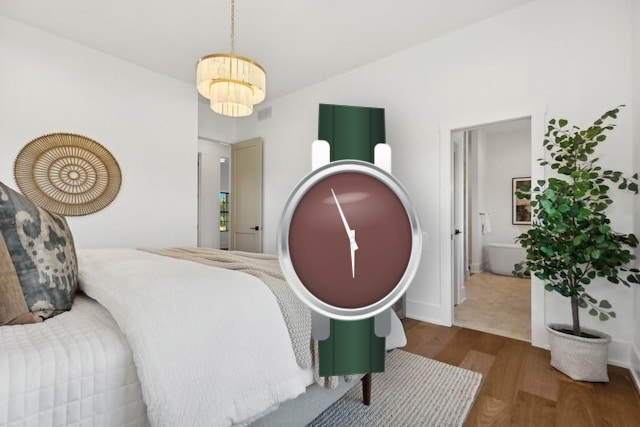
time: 5:56
